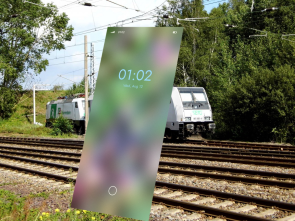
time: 1:02
